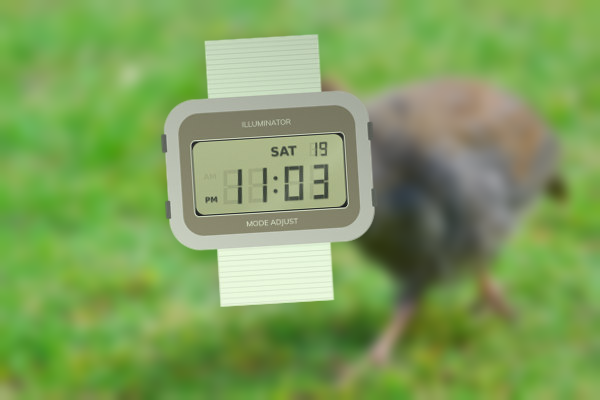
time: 11:03
